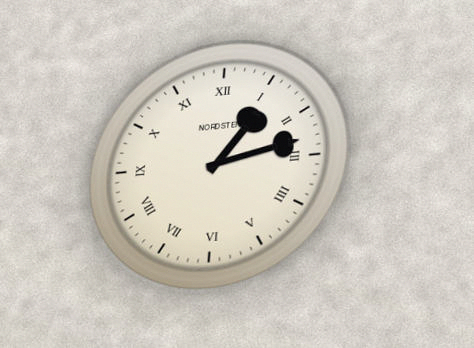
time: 1:13
